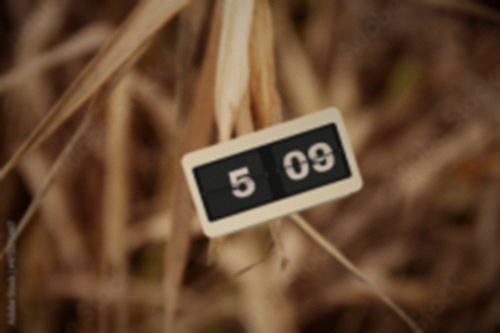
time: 5:09
